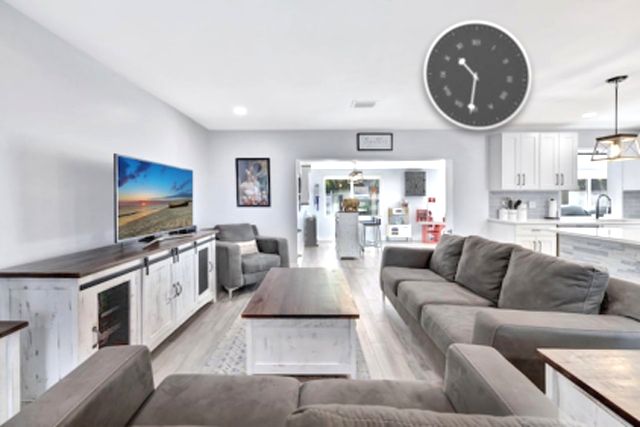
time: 10:31
